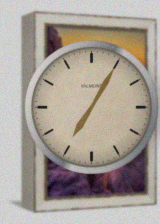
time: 7:05
